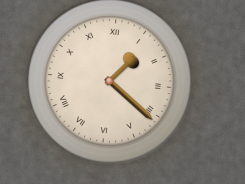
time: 1:21
